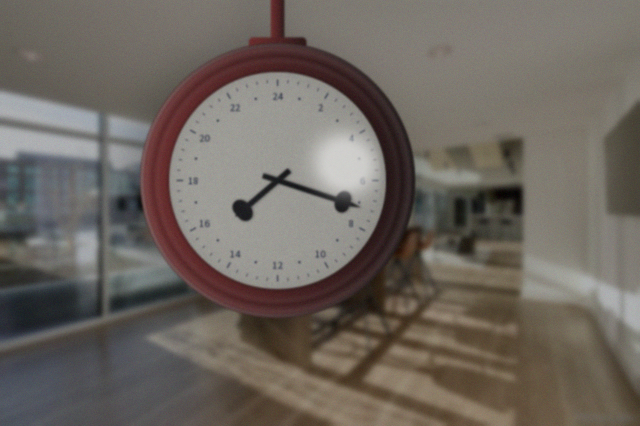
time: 15:18
